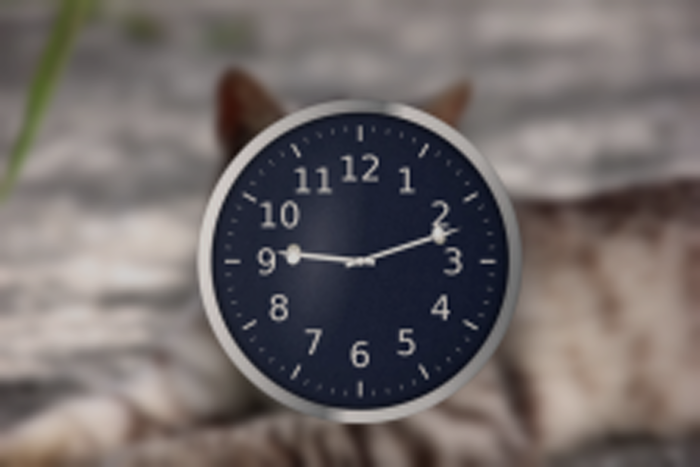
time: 9:12
